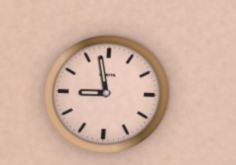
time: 8:58
